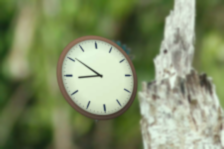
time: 8:51
